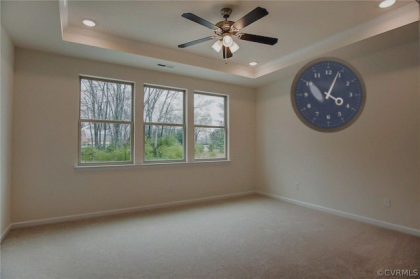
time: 4:04
